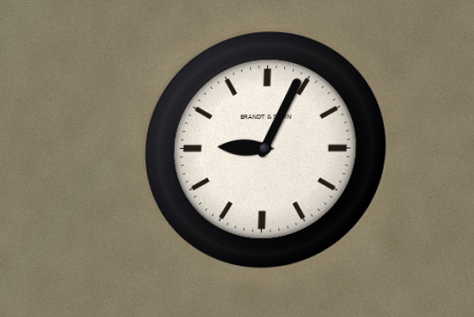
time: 9:04
